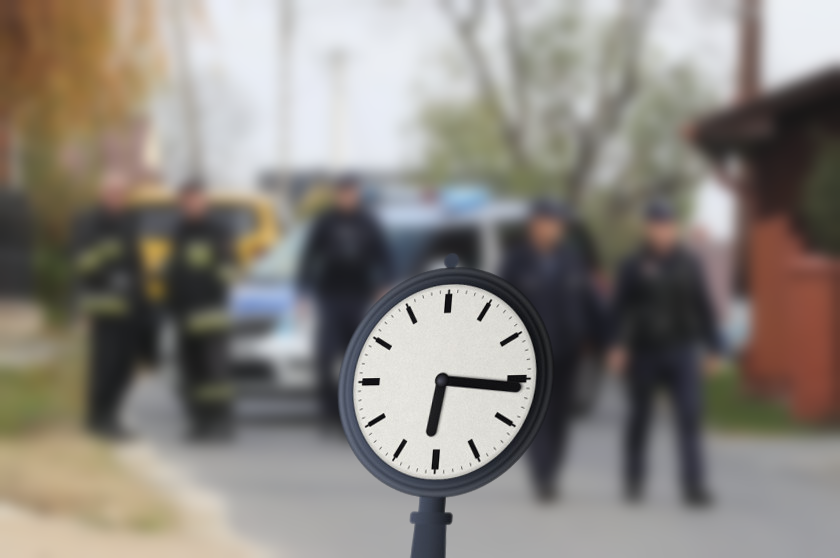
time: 6:16
